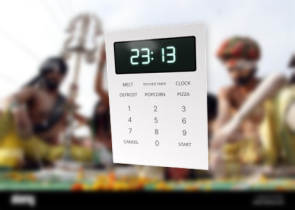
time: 23:13
